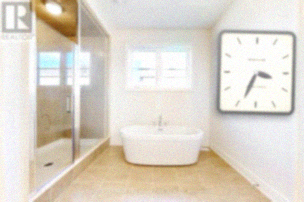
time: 3:34
